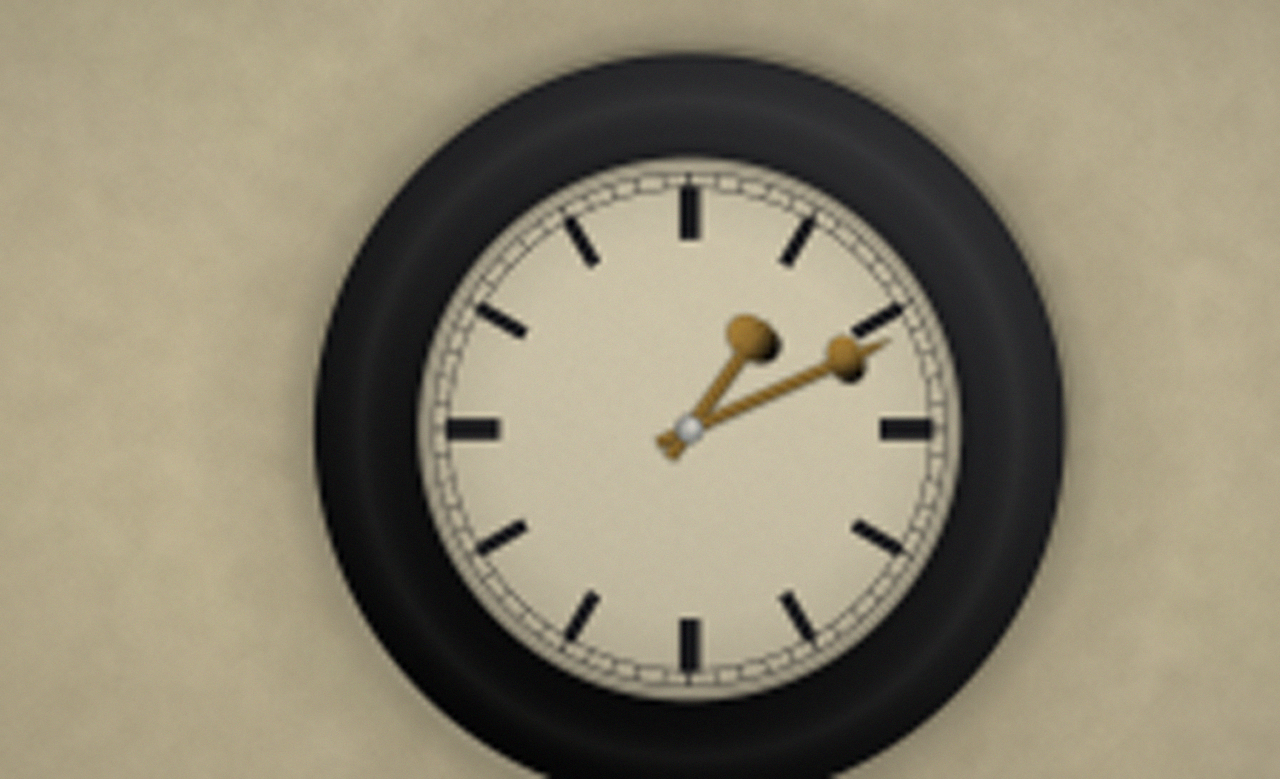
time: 1:11
